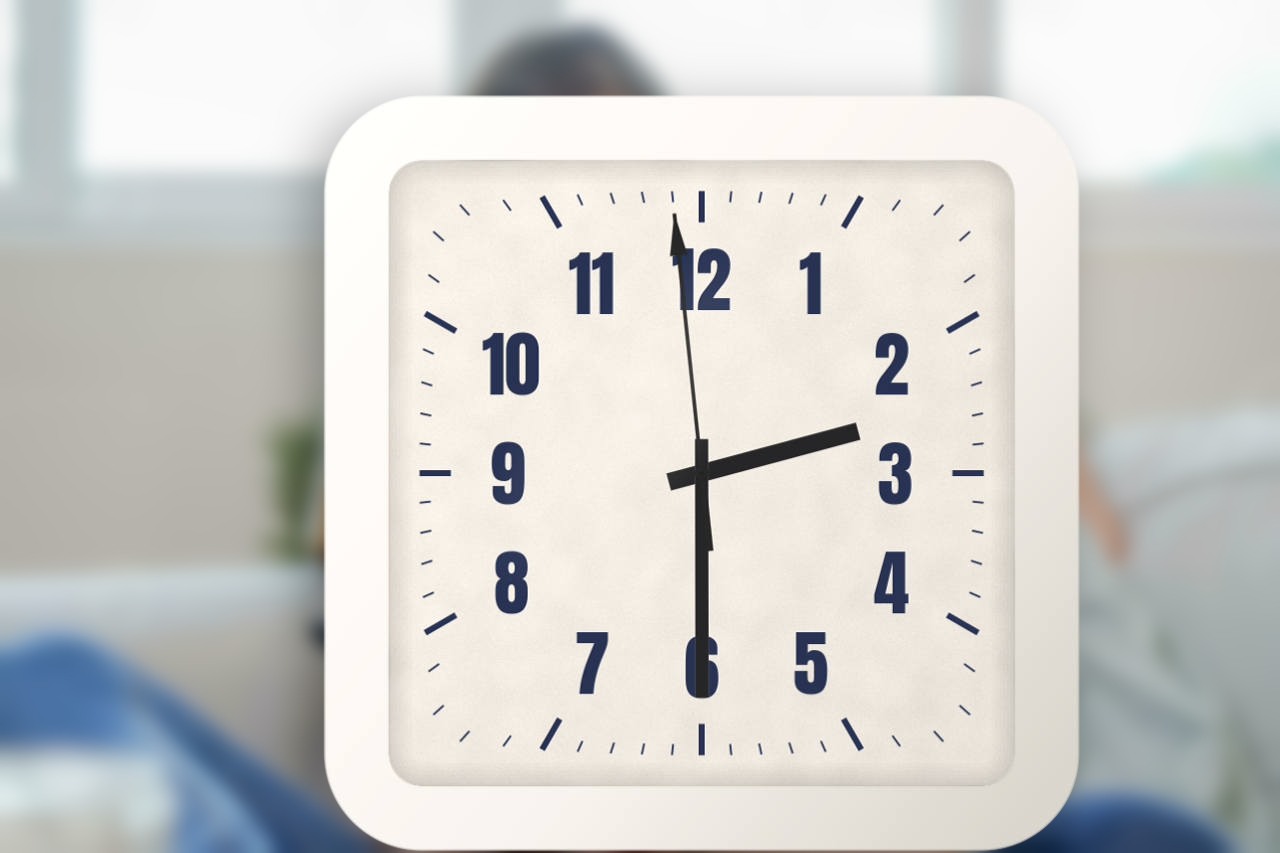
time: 2:29:59
